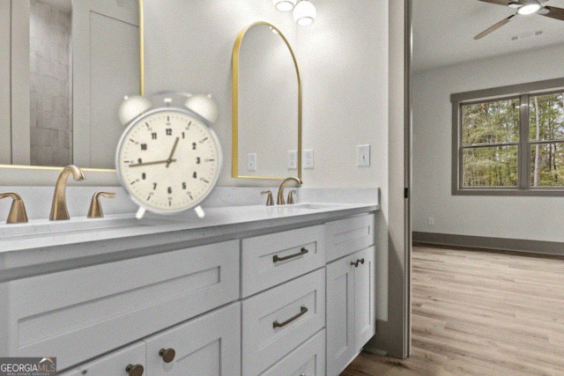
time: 12:44
